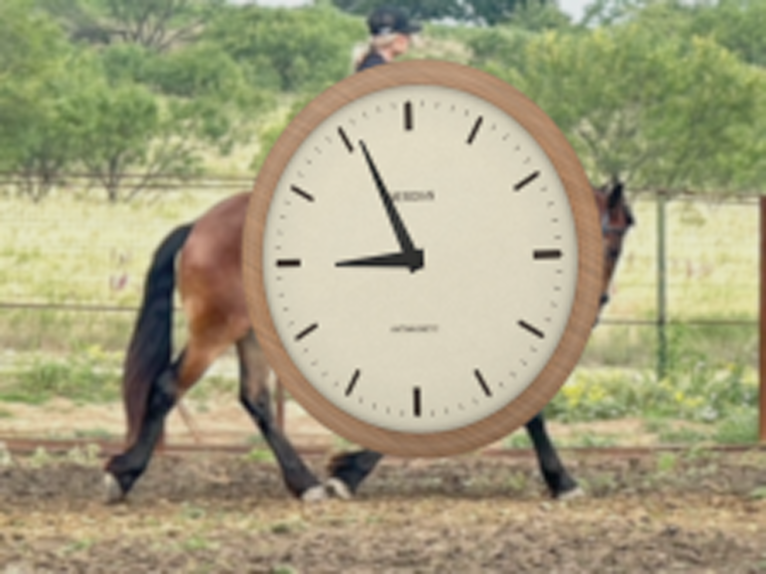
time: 8:56
